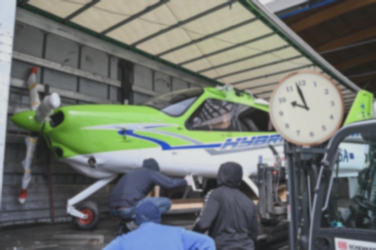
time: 9:58
